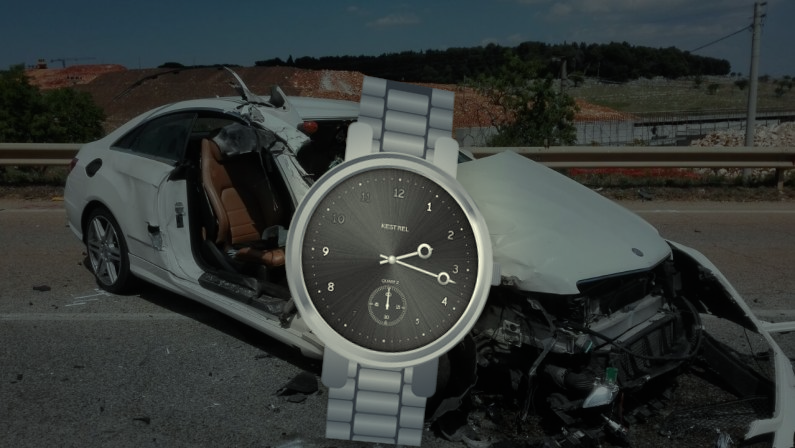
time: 2:17
